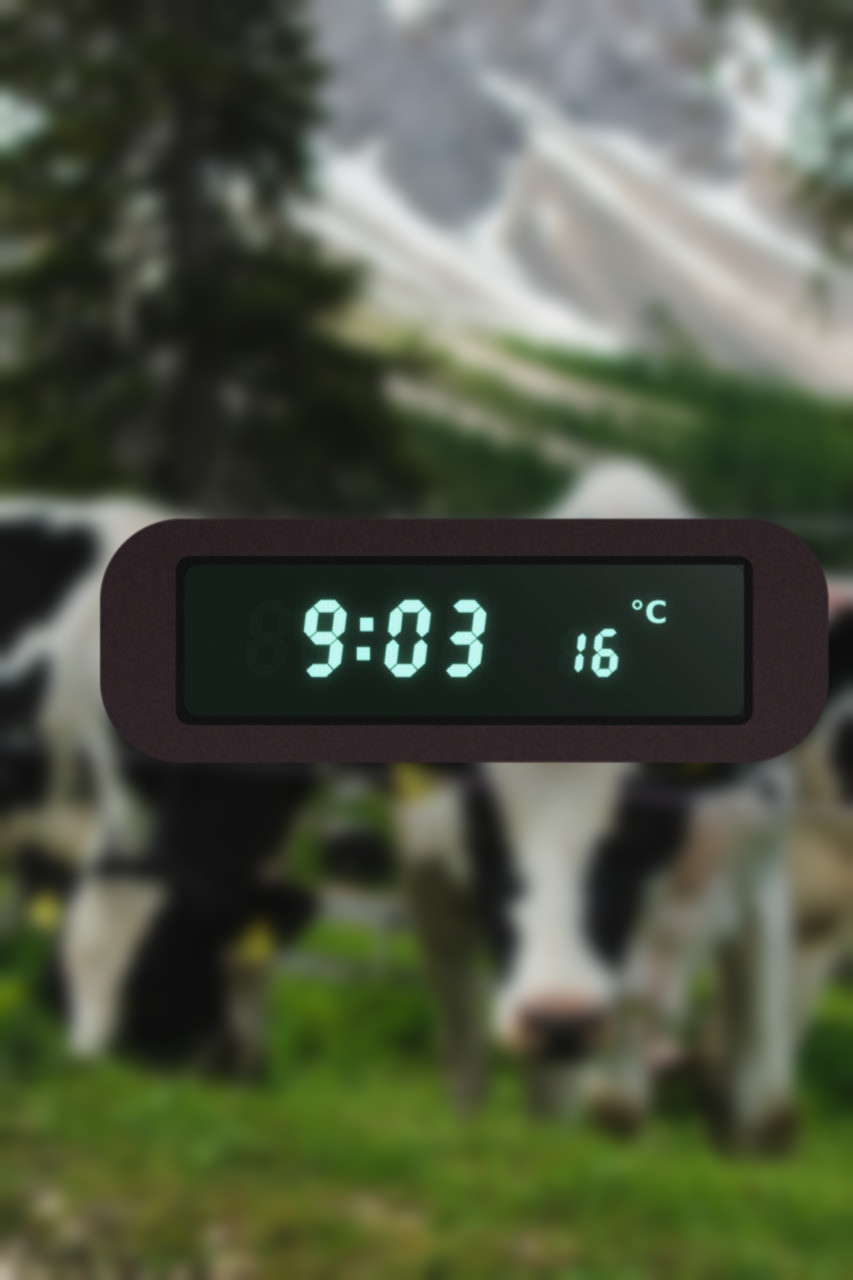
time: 9:03
